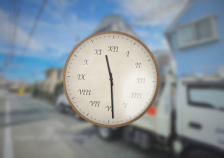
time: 11:29
